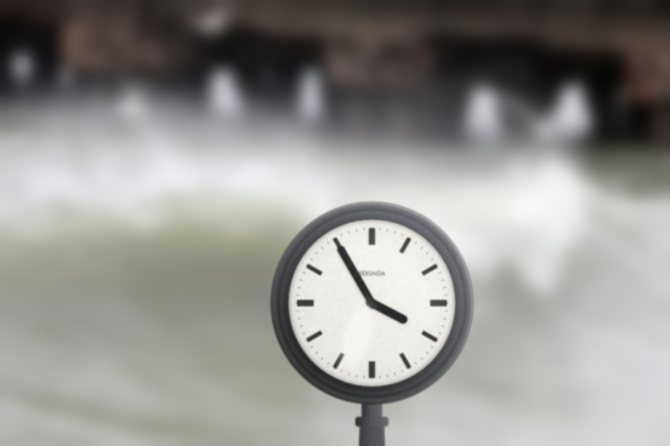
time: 3:55
